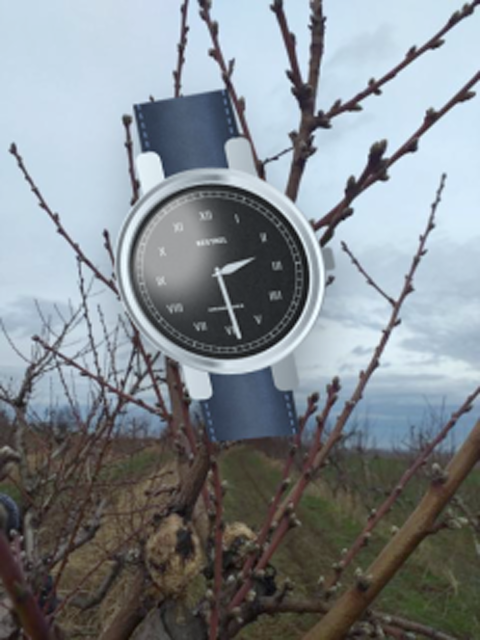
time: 2:29
